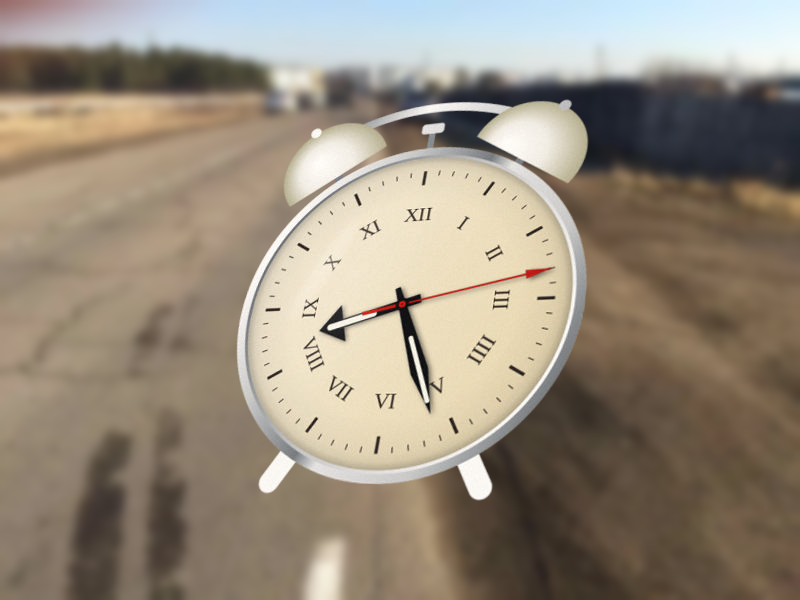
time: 8:26:13
